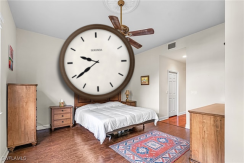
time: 9:39
